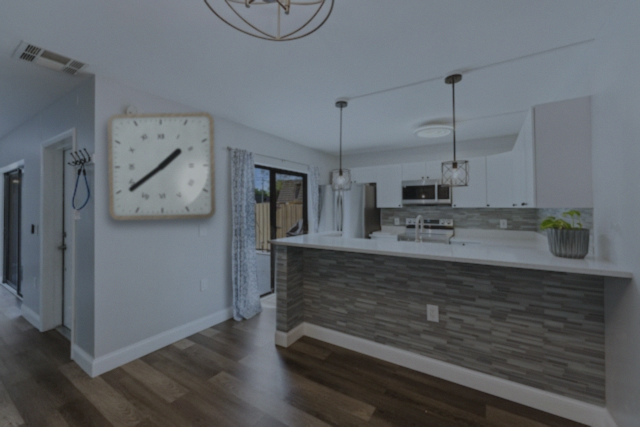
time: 1:39
